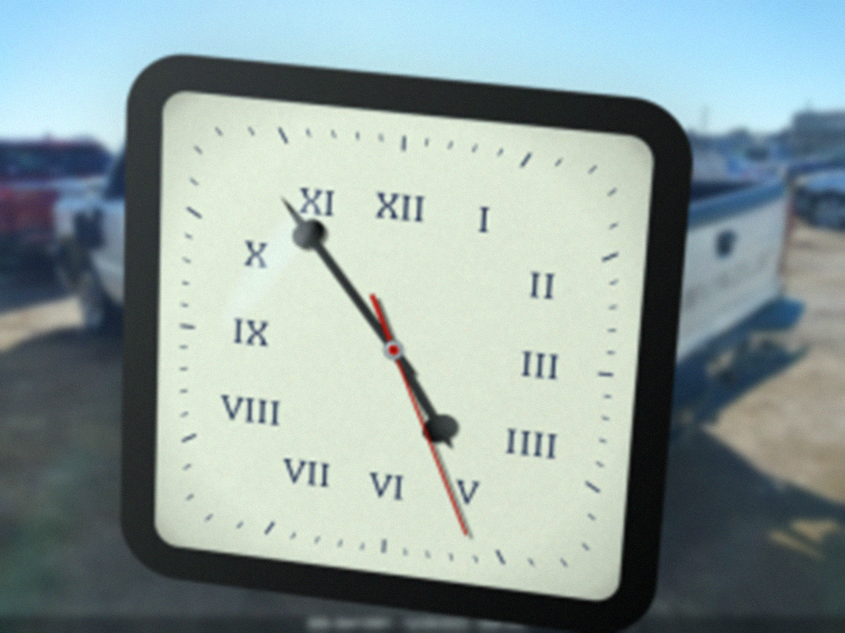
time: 4:53:26
